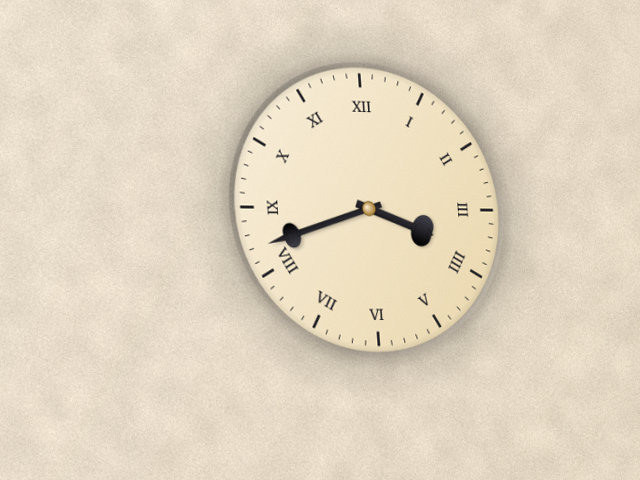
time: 3:42
